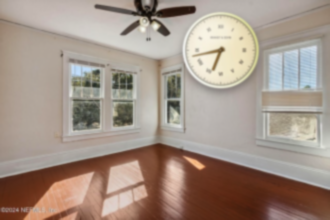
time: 6:43
